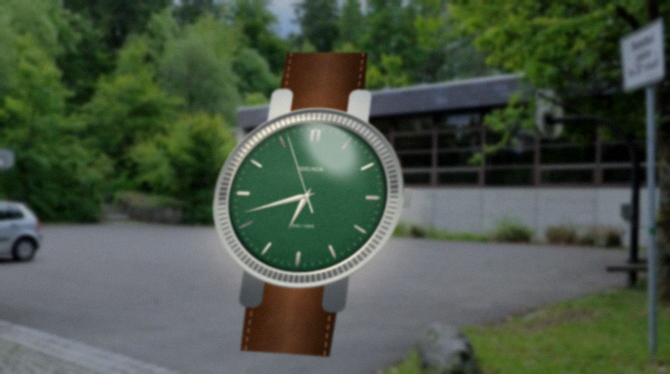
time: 6:41:56
